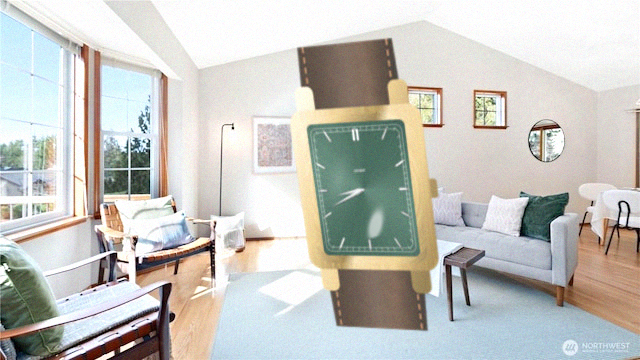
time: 8:41
